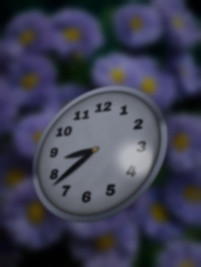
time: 8:38
